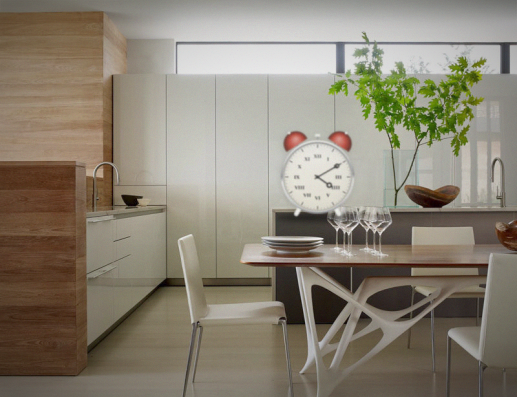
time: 4:10
